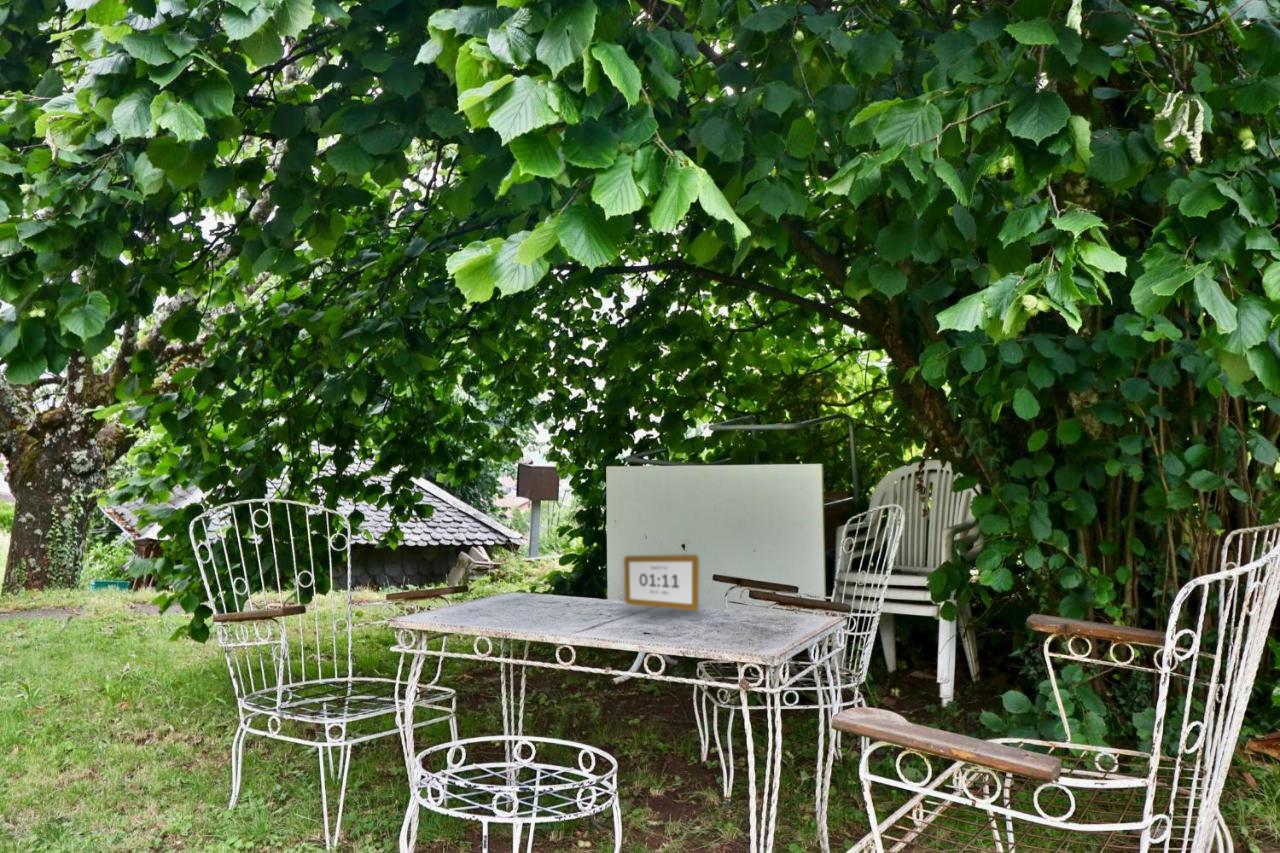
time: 1:11
